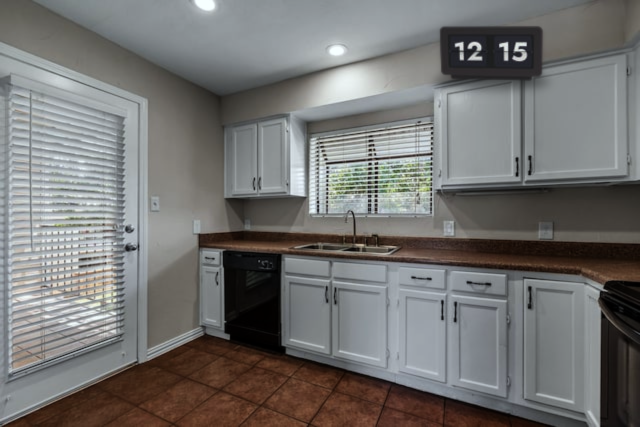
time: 12:15
